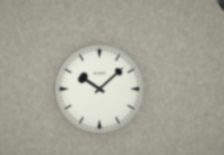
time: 10:08
